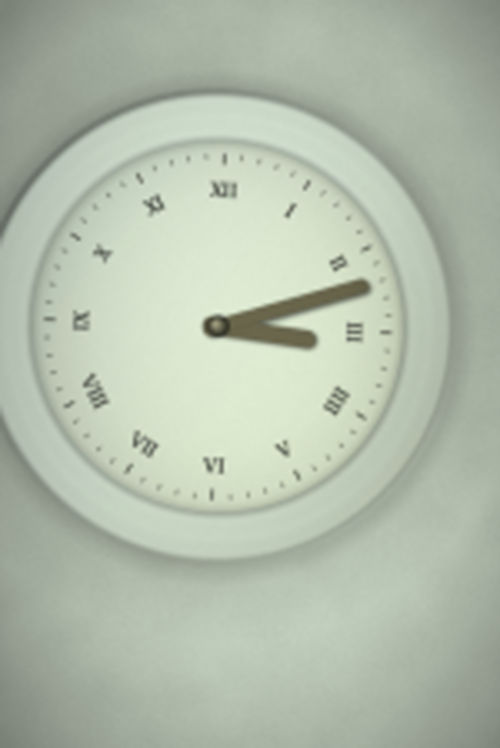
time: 3:12
